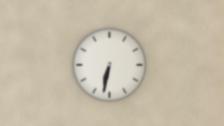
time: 6:32
